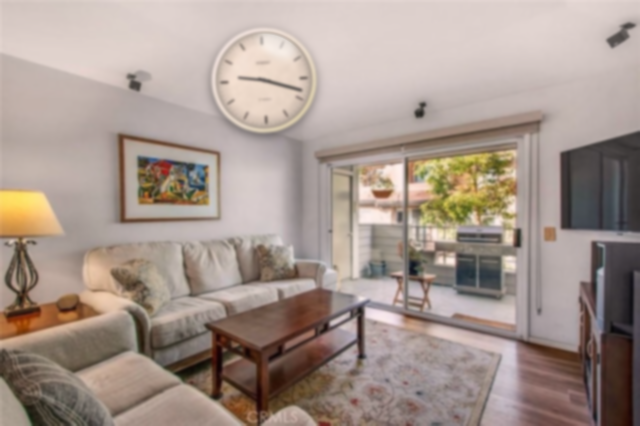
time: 9:18
